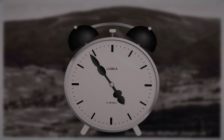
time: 4:54
